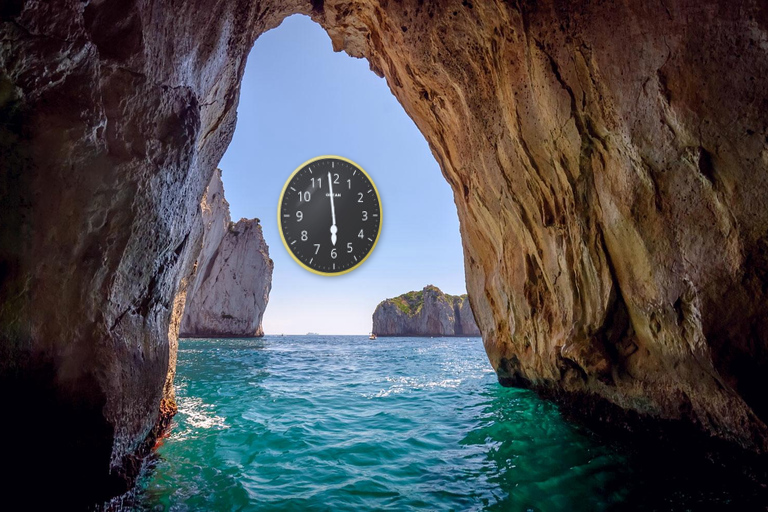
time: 5:59
